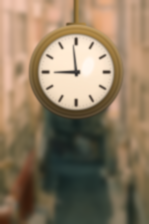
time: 8:59
